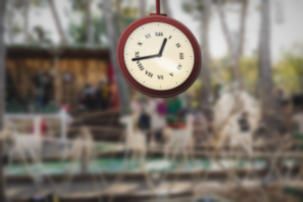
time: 12:43
